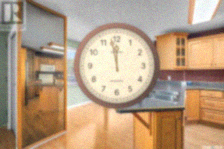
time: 11:58
